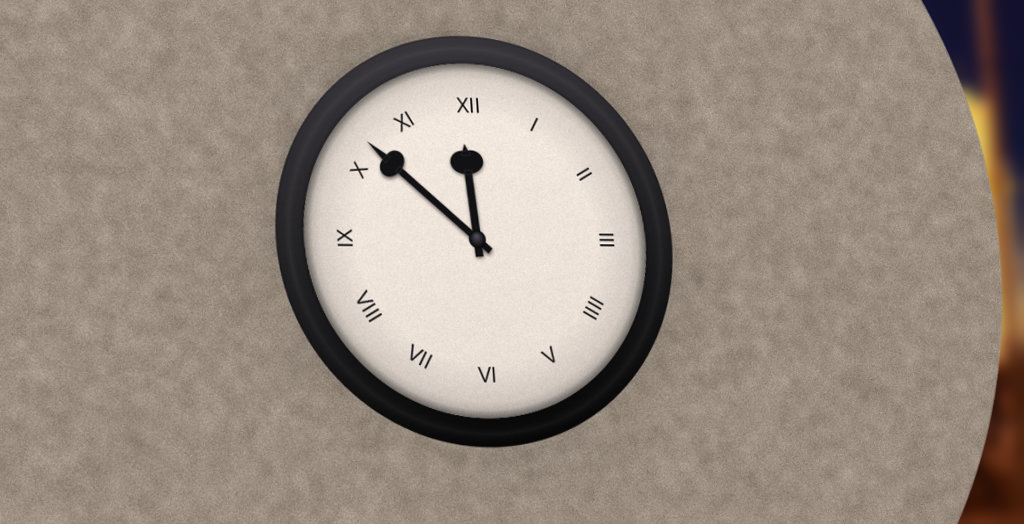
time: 11:52
